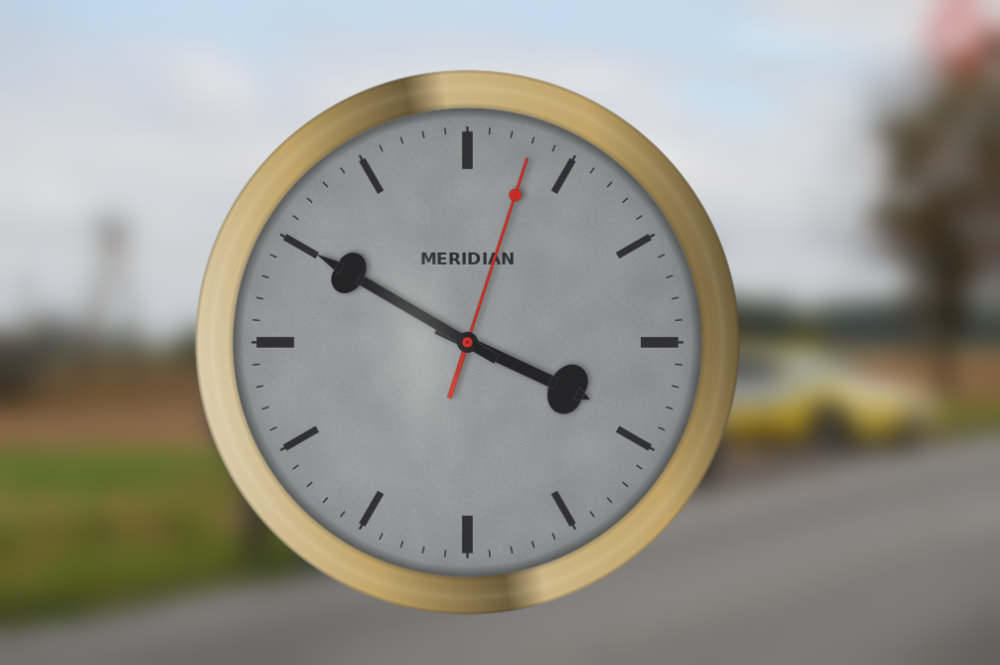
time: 3:50:03
